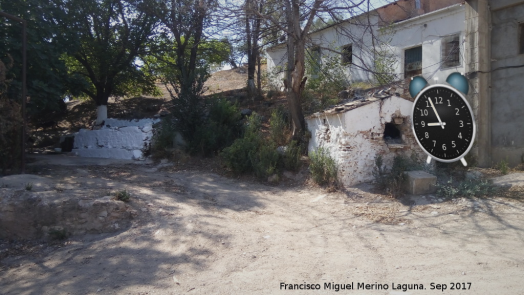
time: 8:56
